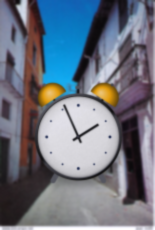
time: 1:56
